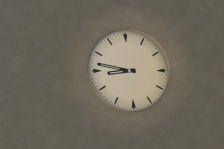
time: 8:47
